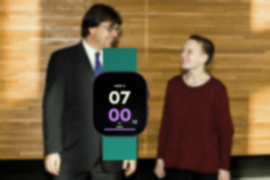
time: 7:00
